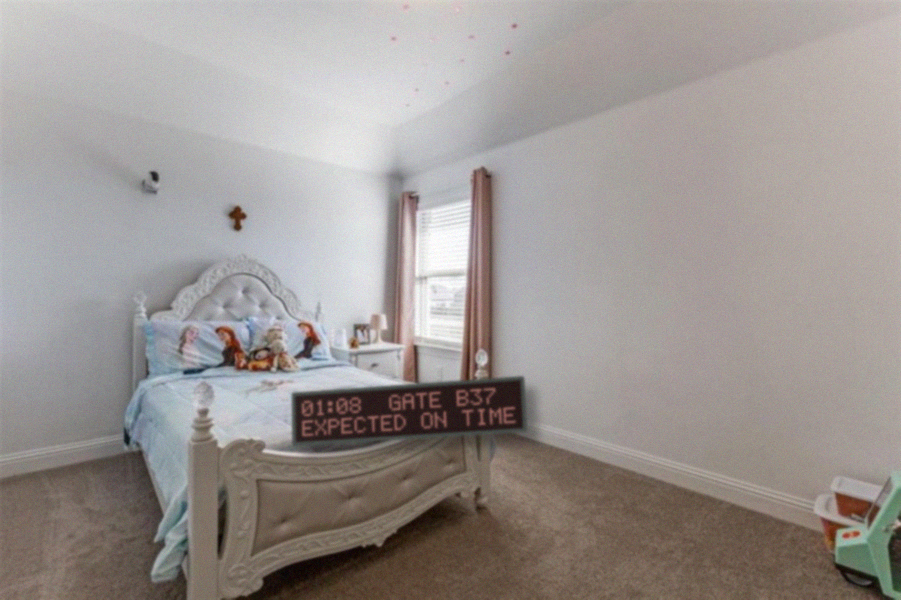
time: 1:08
